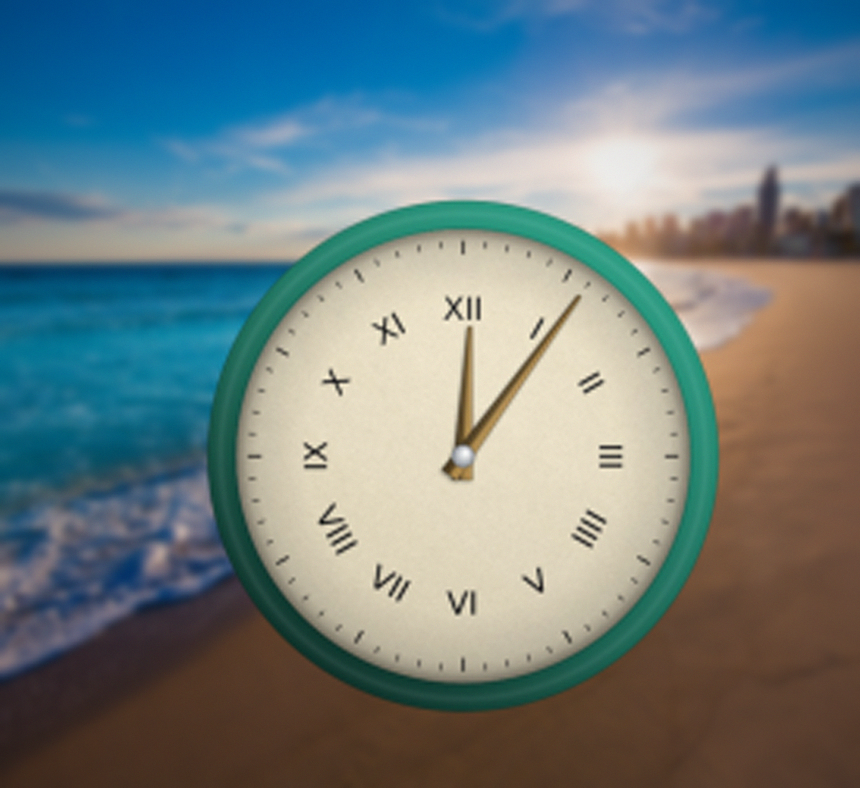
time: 12:06
